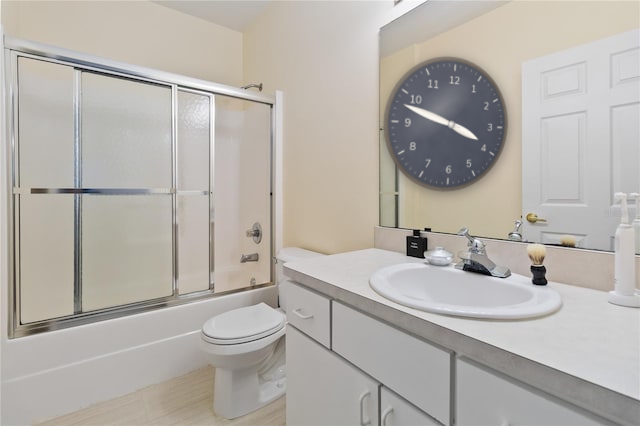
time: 3:48
